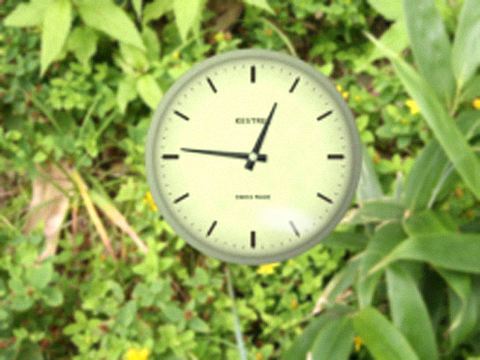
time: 12:46
